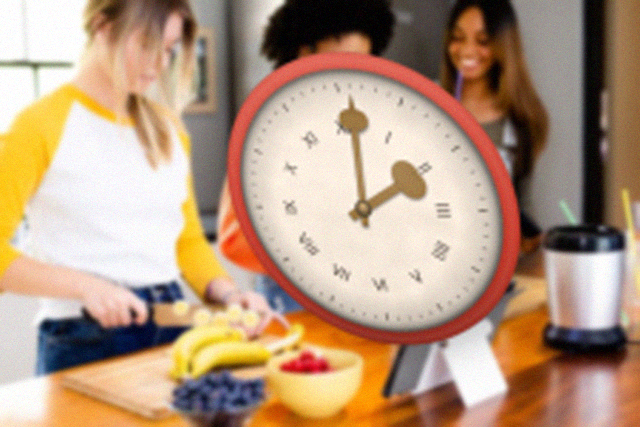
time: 2:01
